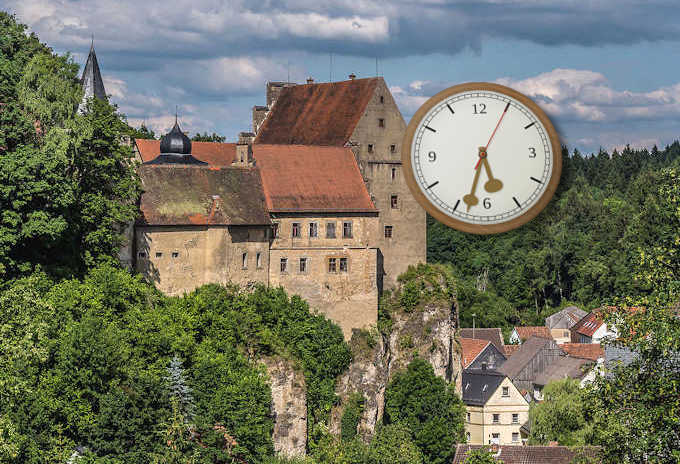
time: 5:33:05
